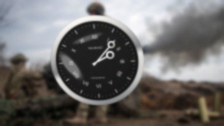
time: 2:07
